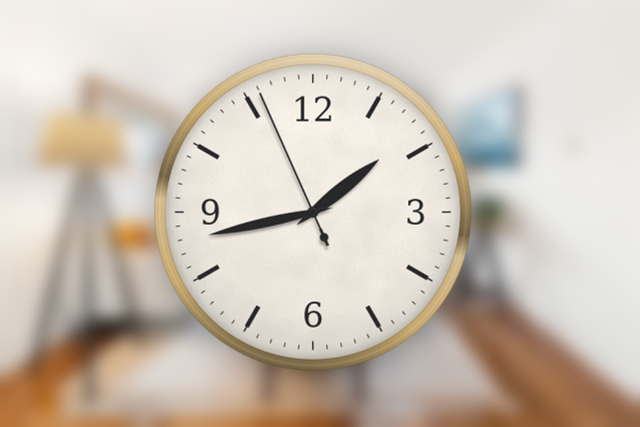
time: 1:42:56
